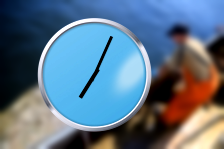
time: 7:04
